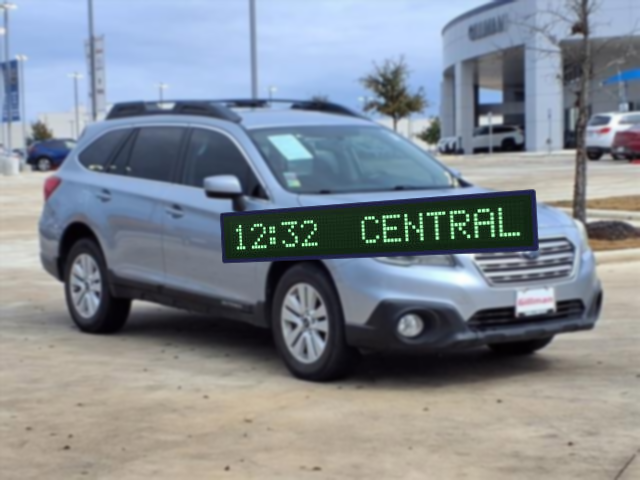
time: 12:32
